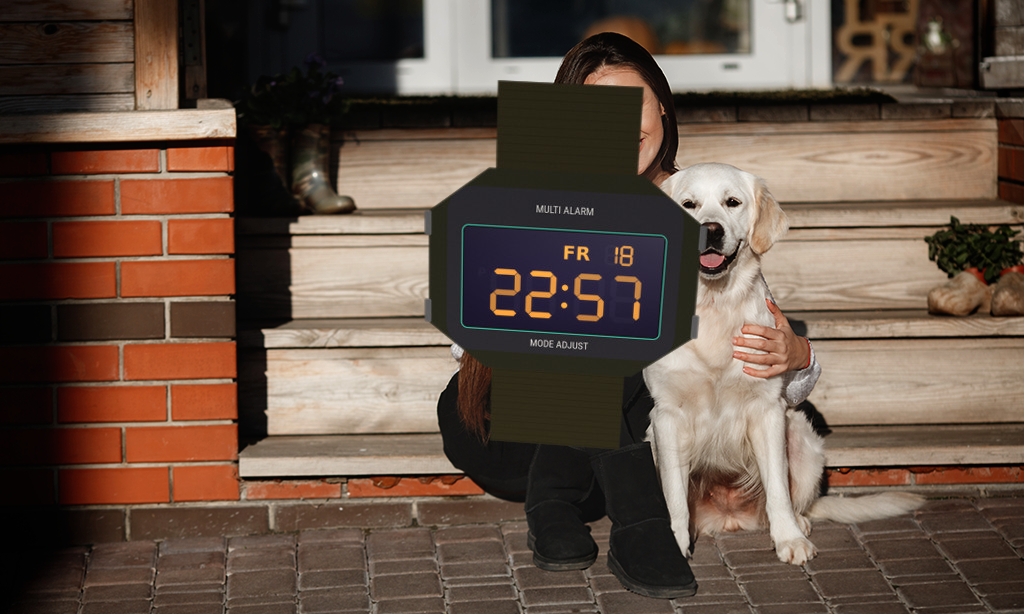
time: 22:57
